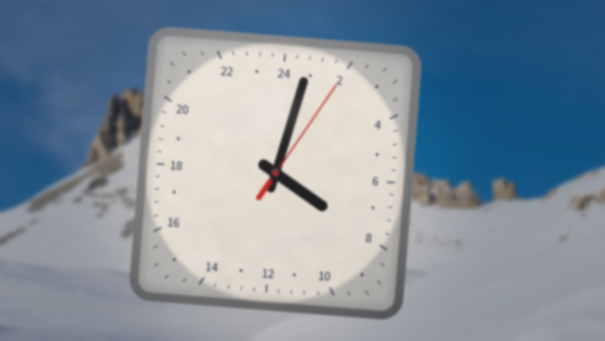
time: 8:02:05
